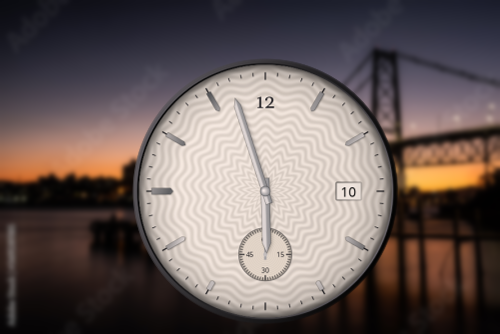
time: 5:57
